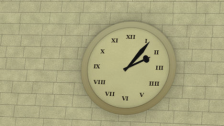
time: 2:06
